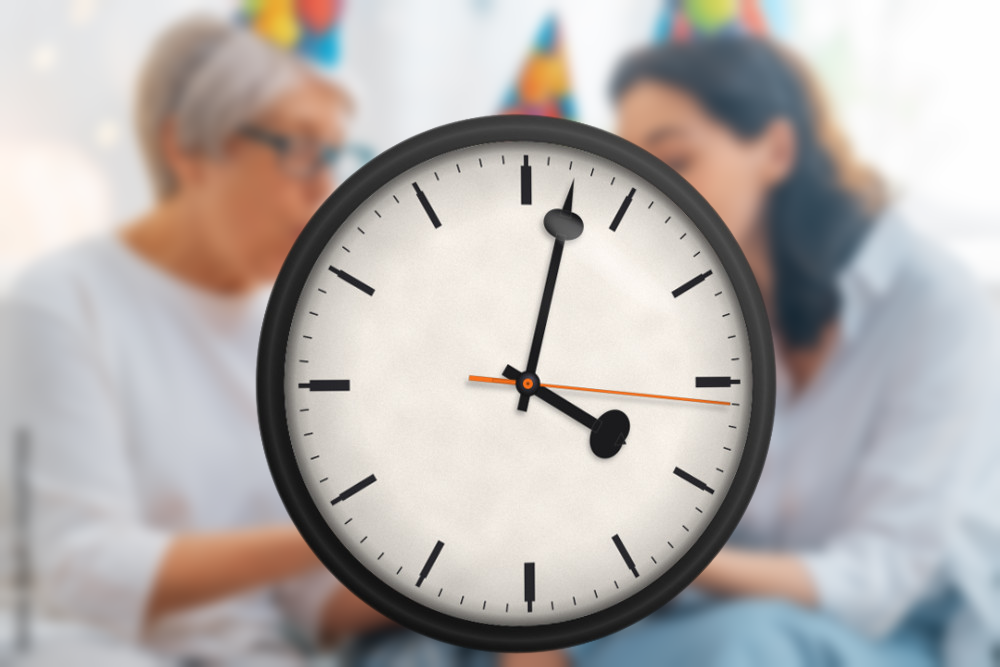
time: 4:02:16
